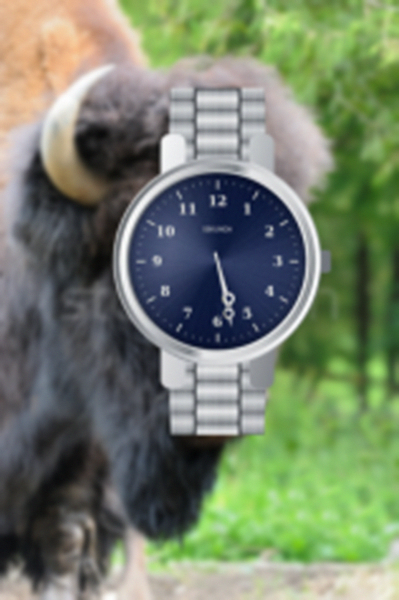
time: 5:28
